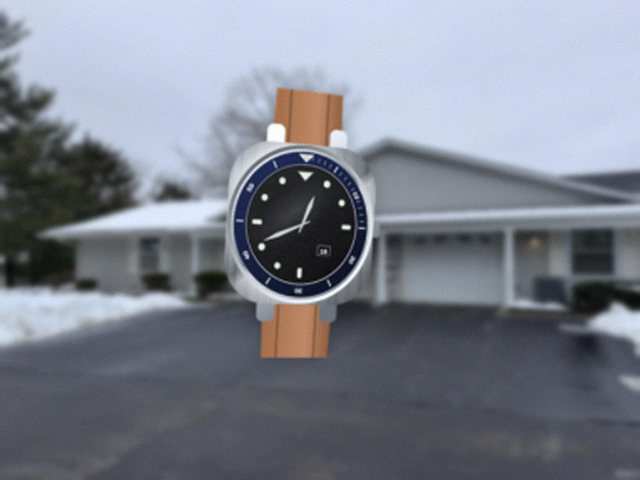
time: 12:41
